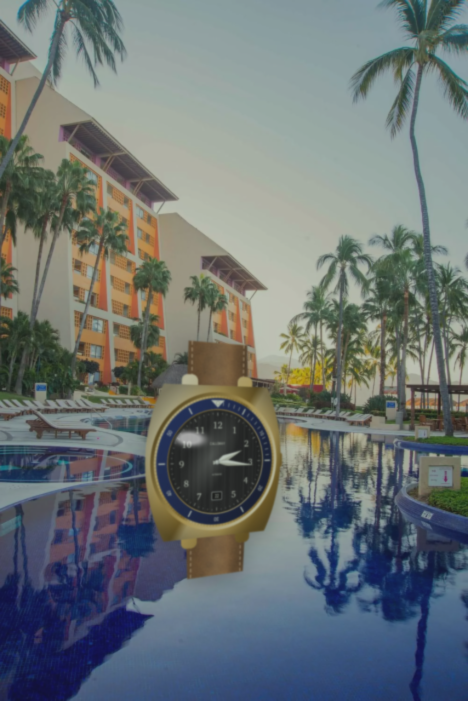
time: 2:16
